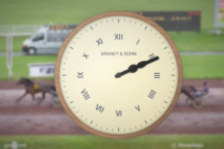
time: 2:11
